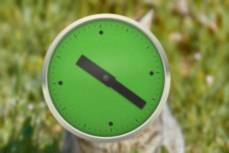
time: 10:22
